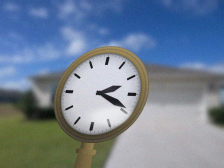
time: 2:19
